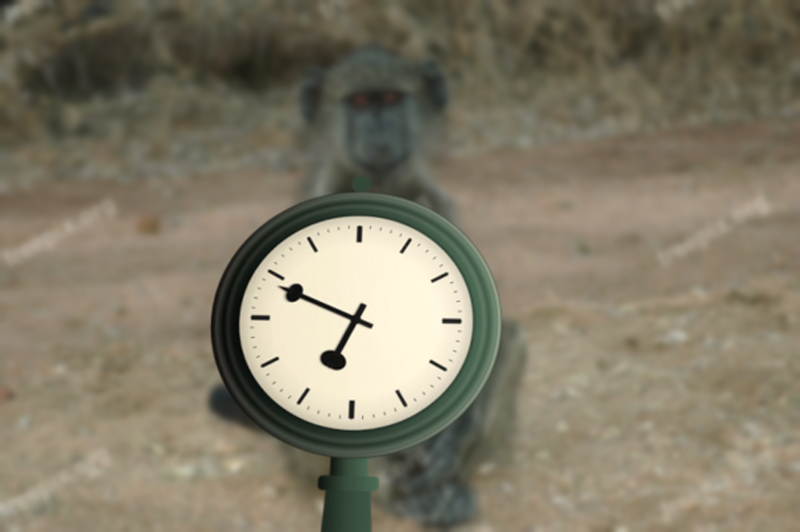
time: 6:49
